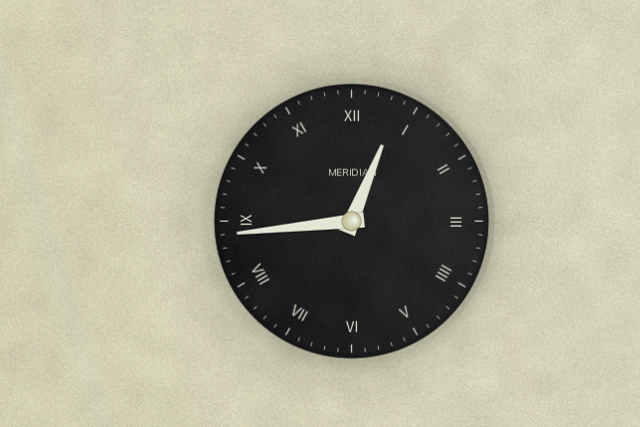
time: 12:44
